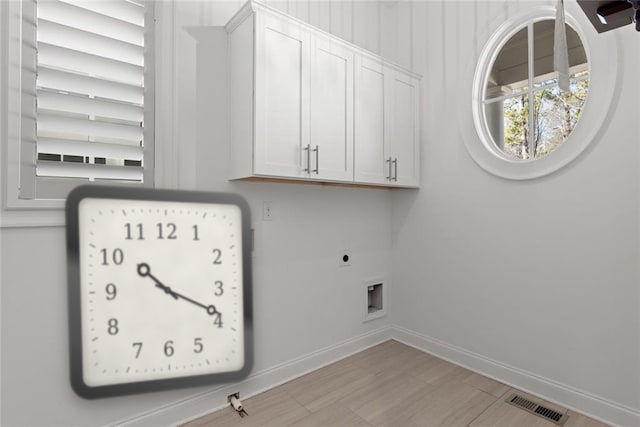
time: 10:19
